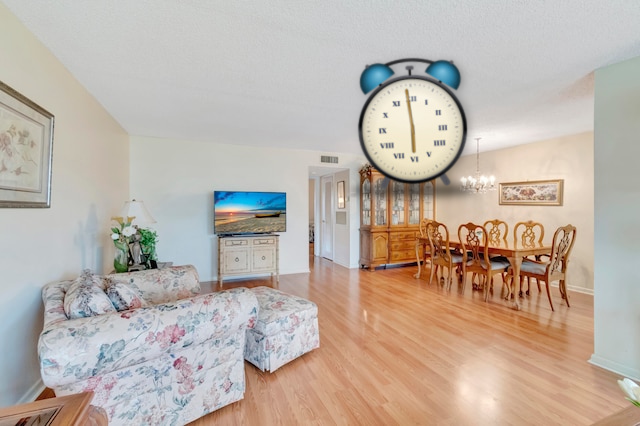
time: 5:59
